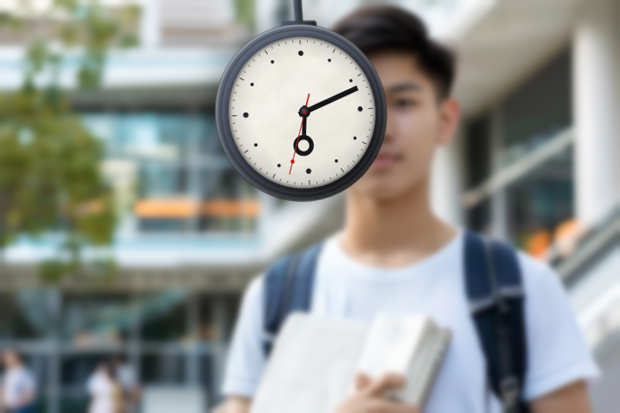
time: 6:11:33
